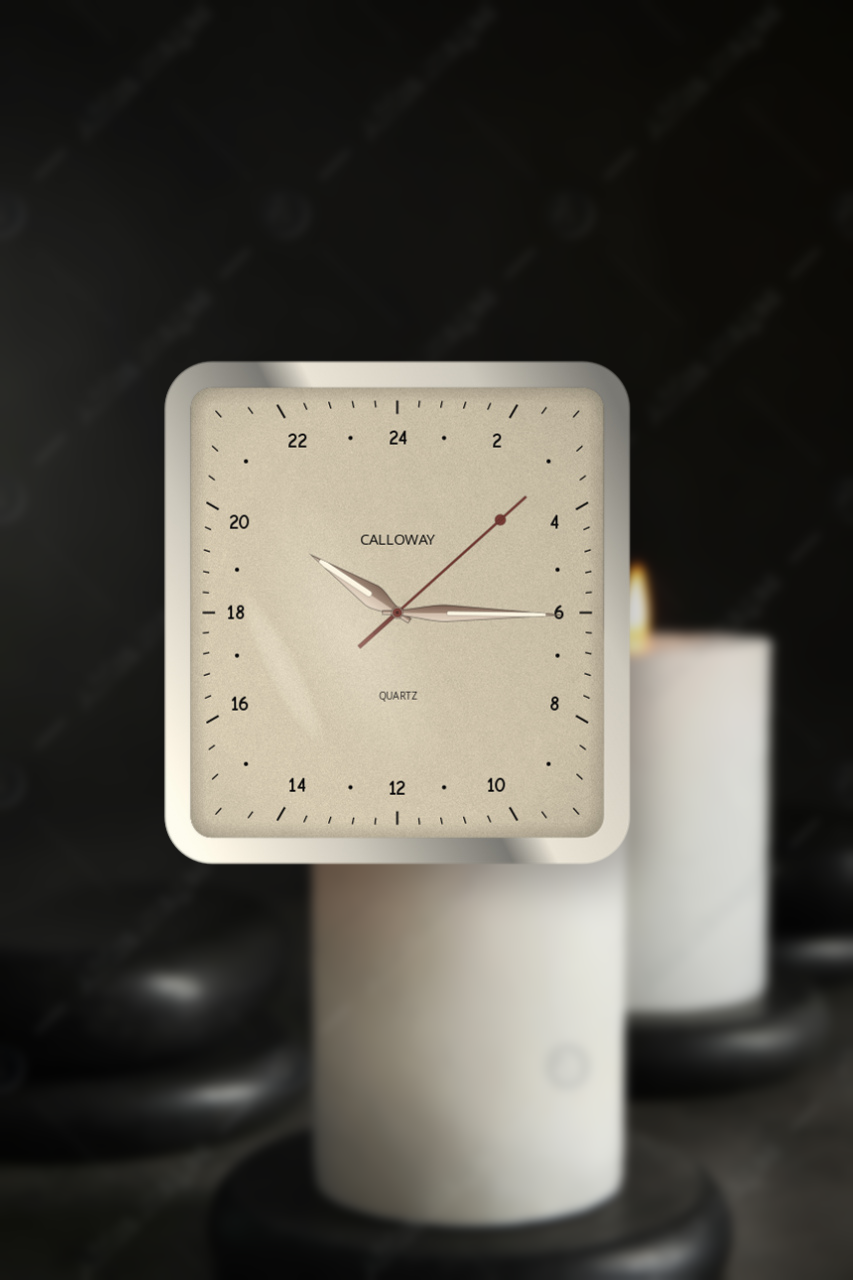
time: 20:15:08
